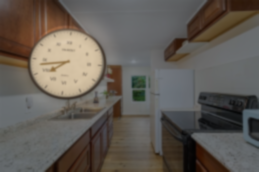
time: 7:43
